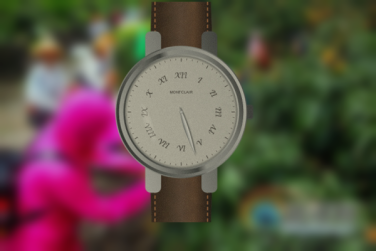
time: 5:27
